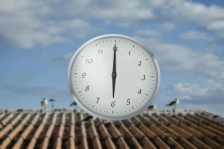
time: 6:00
